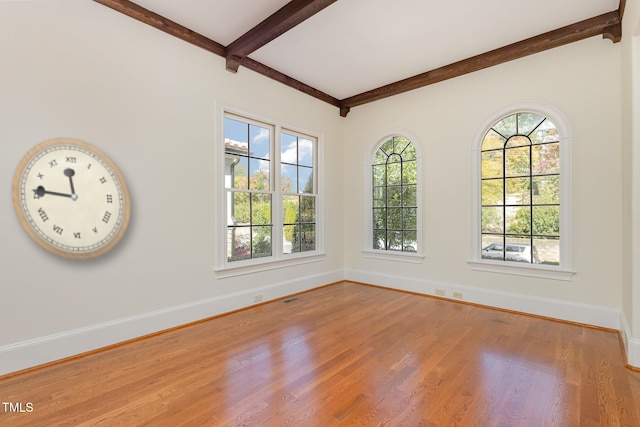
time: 11:46
